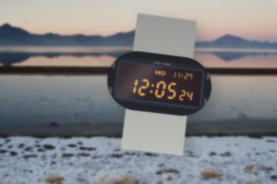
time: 12:05:24
